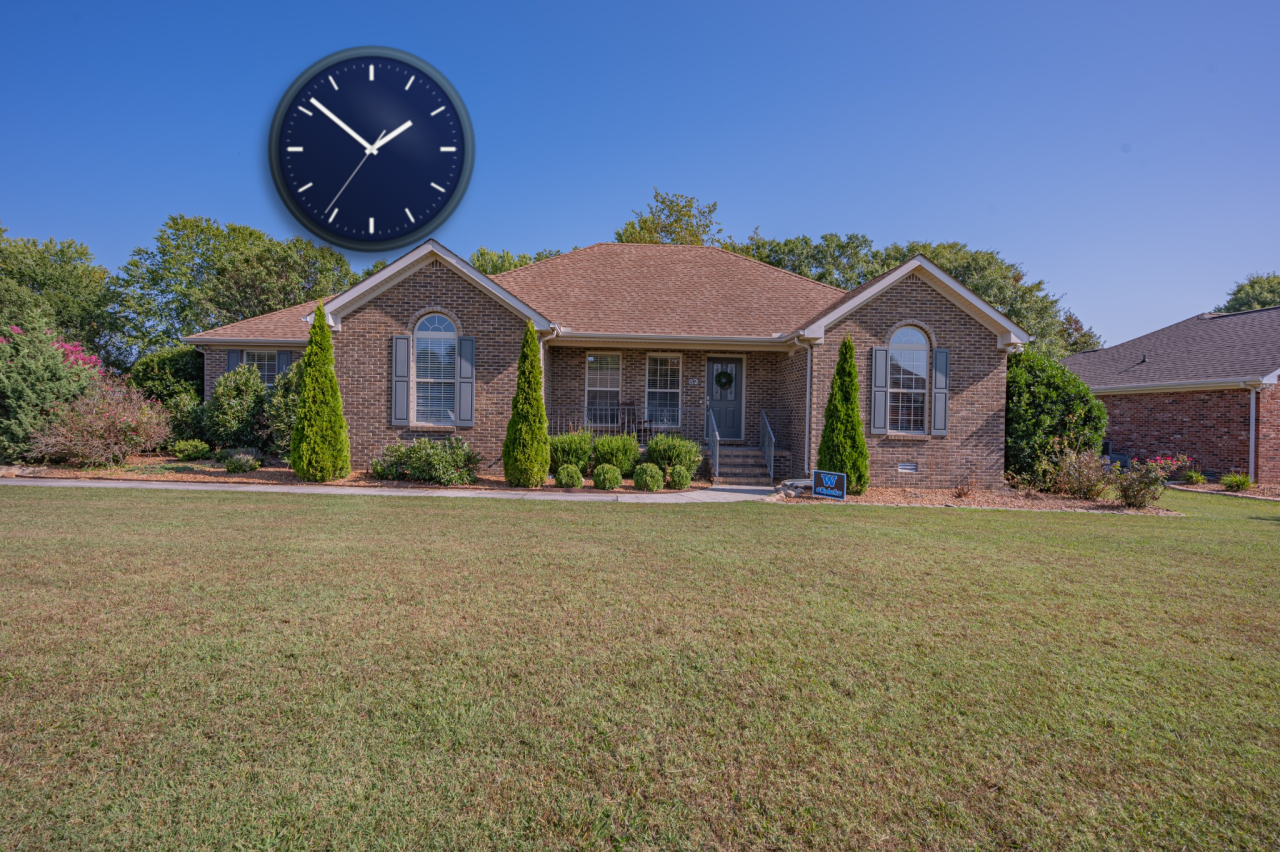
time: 1:51:36
